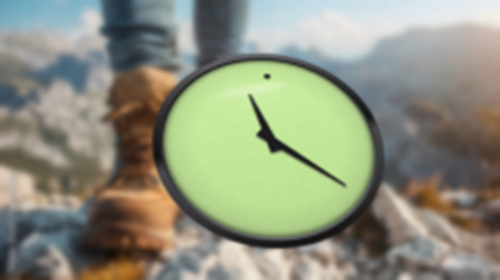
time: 11:21
